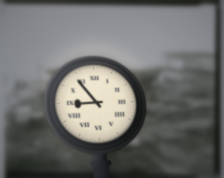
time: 8:54
